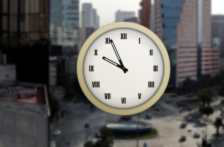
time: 9:56
